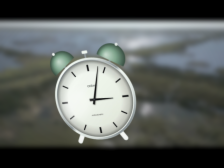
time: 3:03
